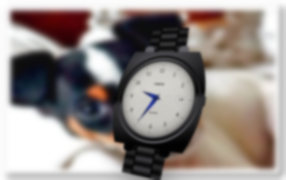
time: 9:35
